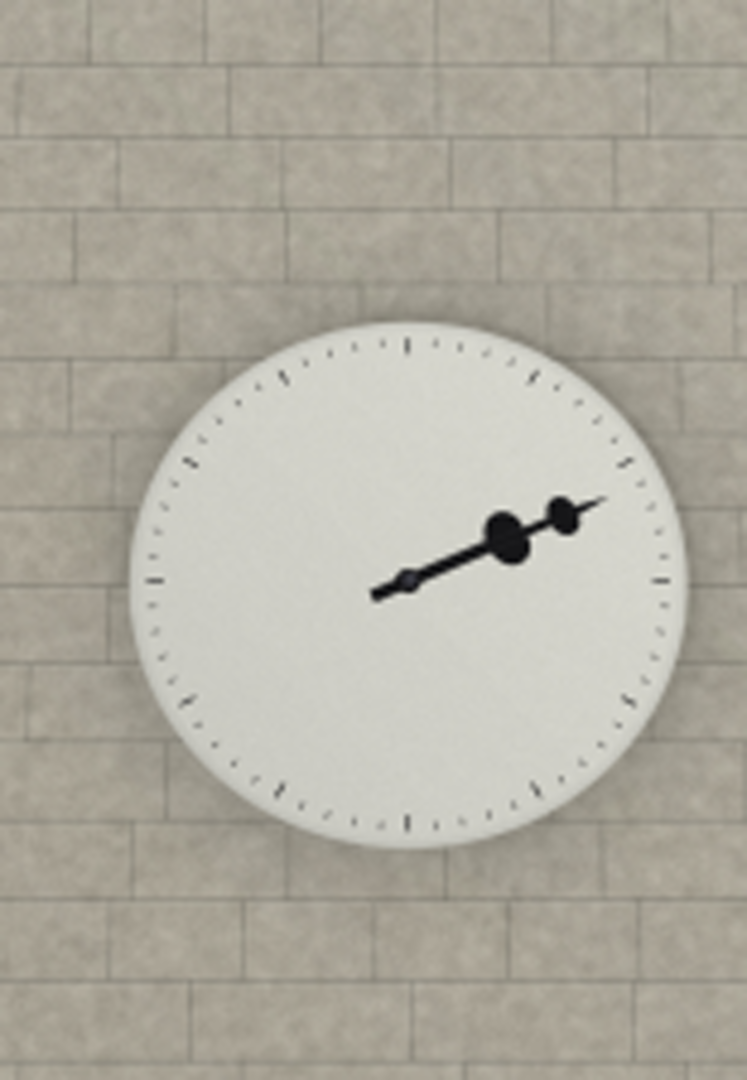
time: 2:11
